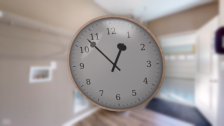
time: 12:53
